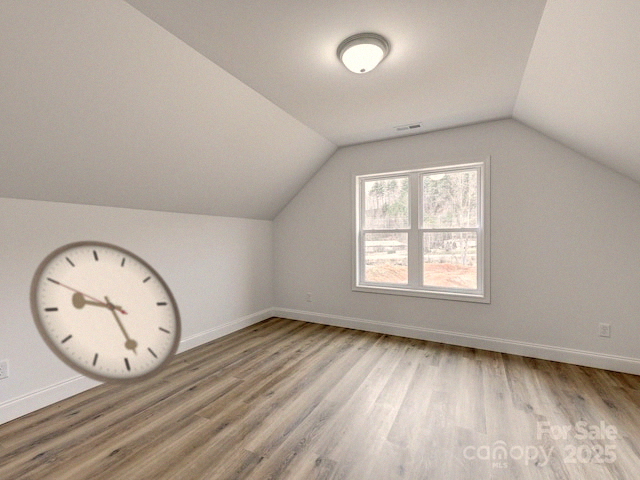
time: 9:27:50
